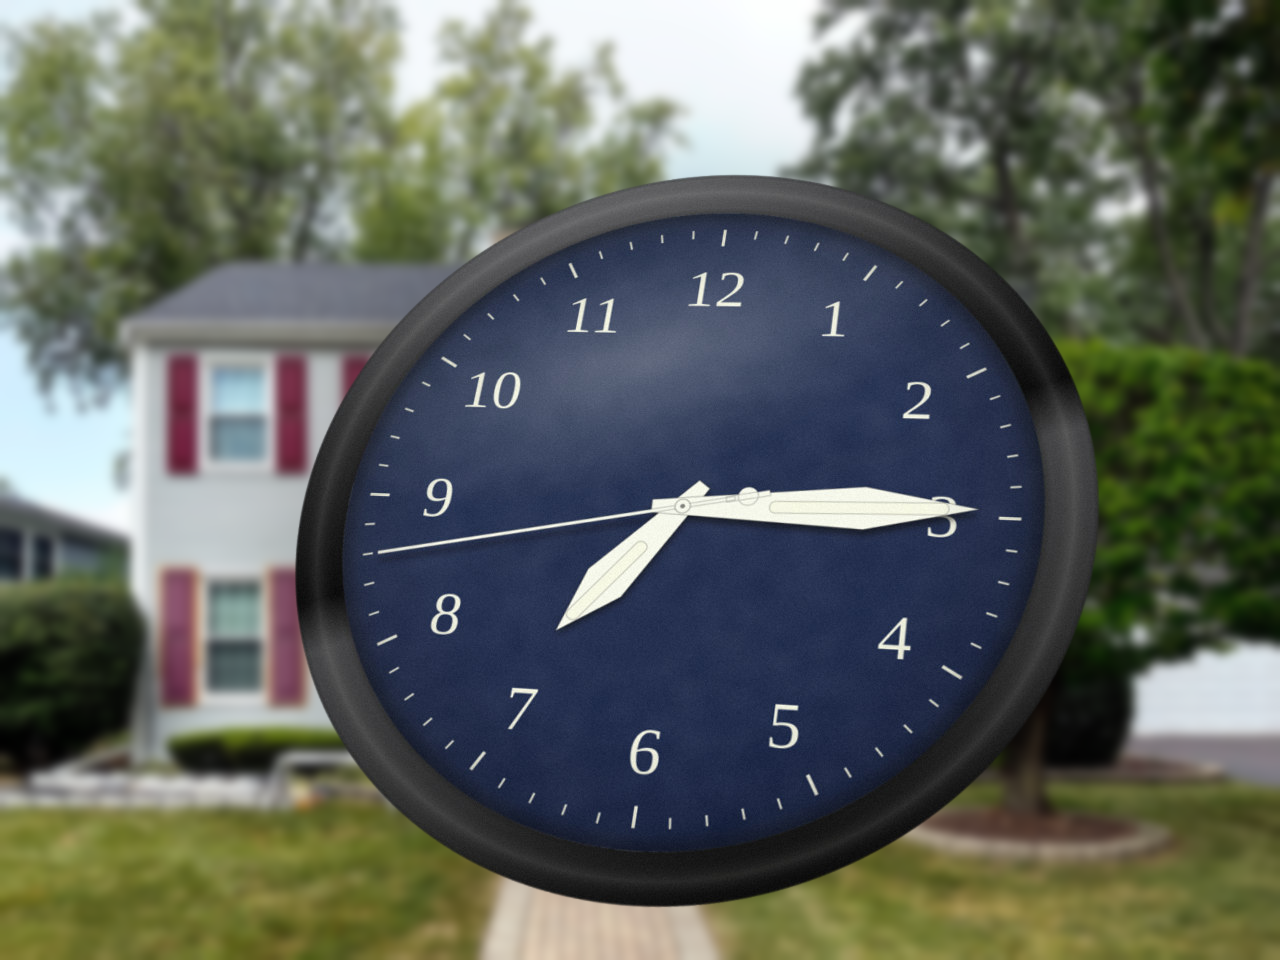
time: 7:14:43
